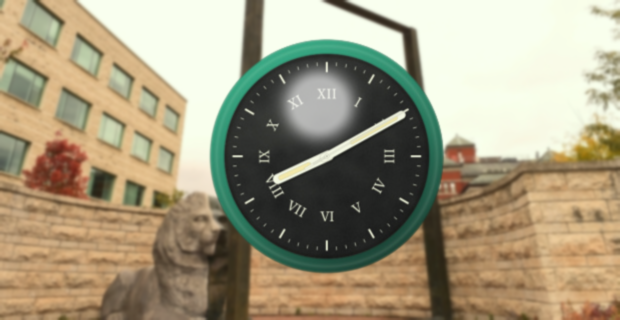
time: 8:10:10
